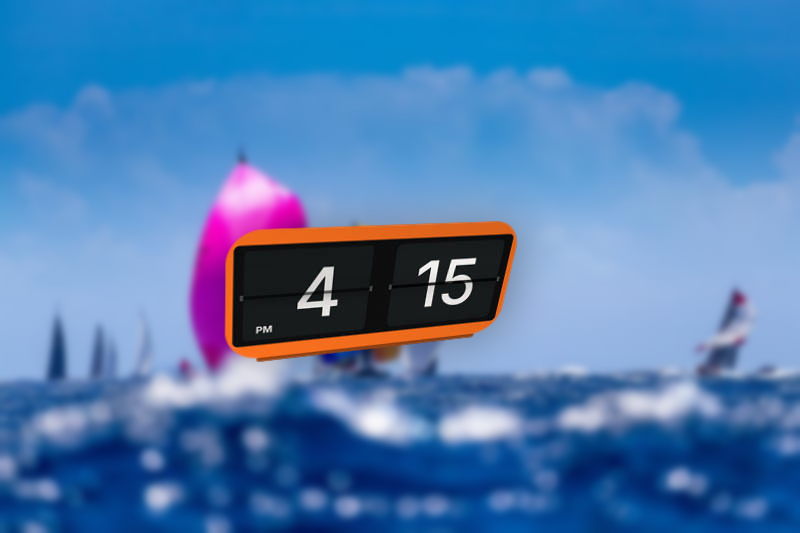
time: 4:15
